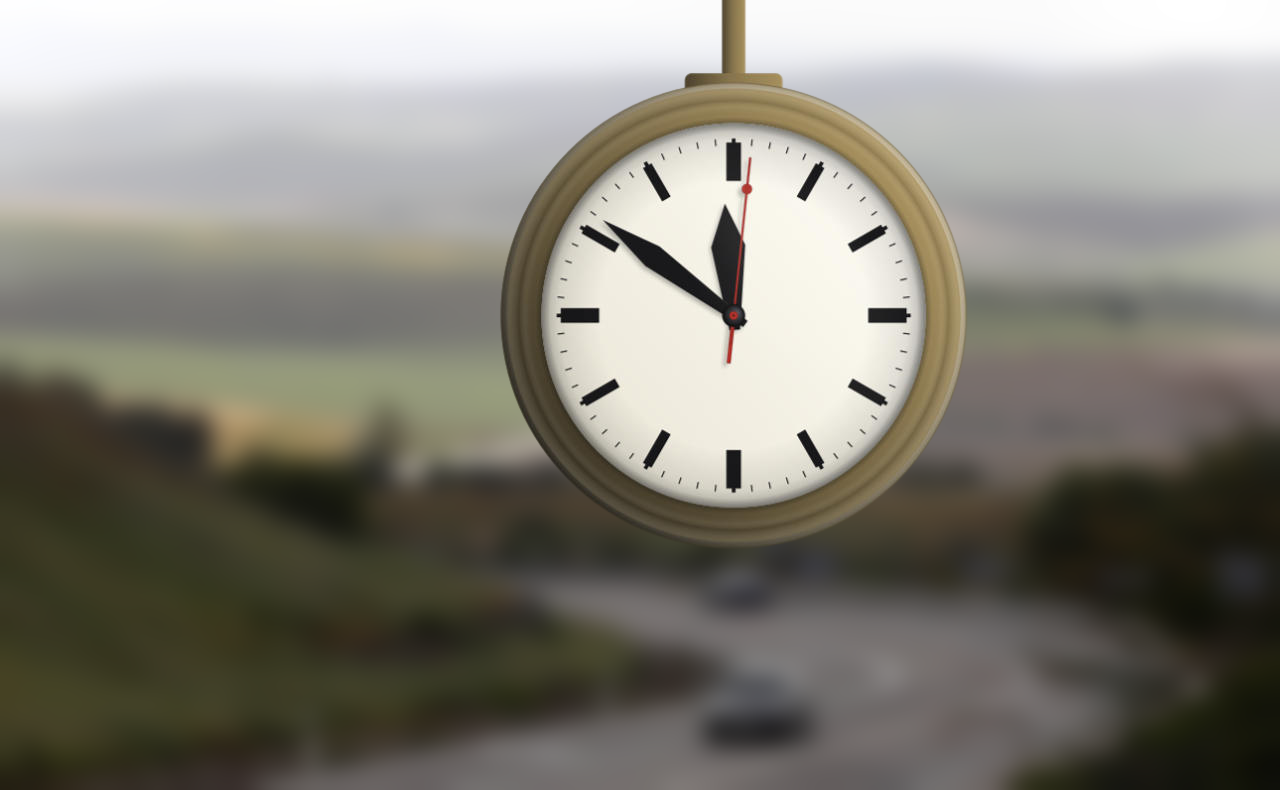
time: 11:51:01
